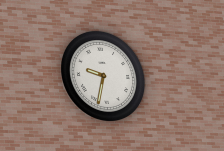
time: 9:33
